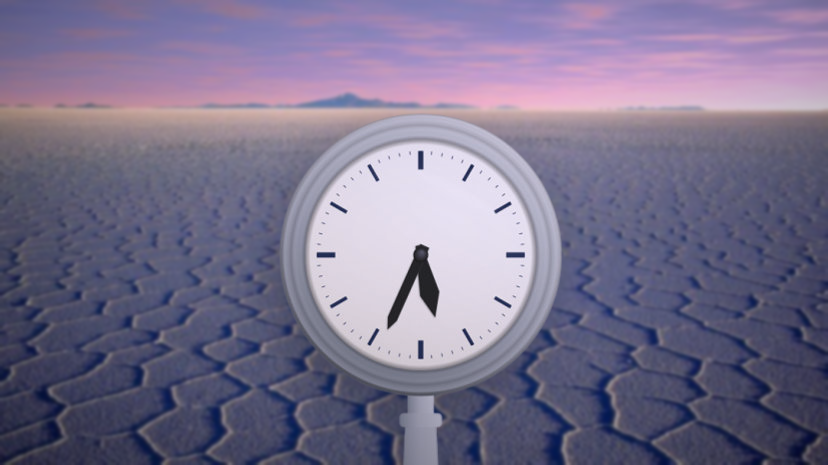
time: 5:34
